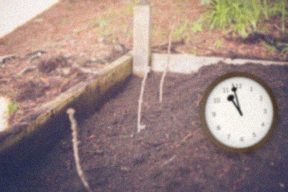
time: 10:58
